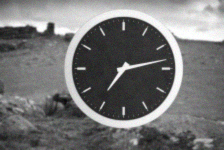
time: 7:13
